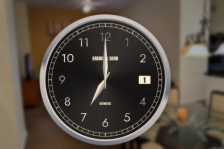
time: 7:00
